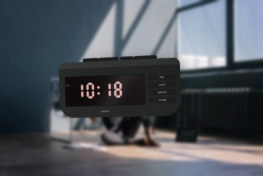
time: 10:18
